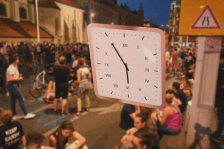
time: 5:55
